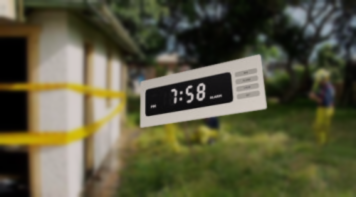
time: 7:58
